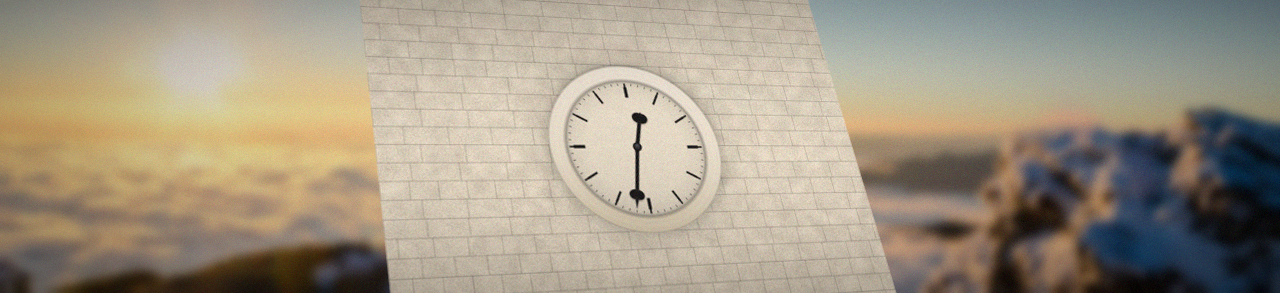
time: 12:32
